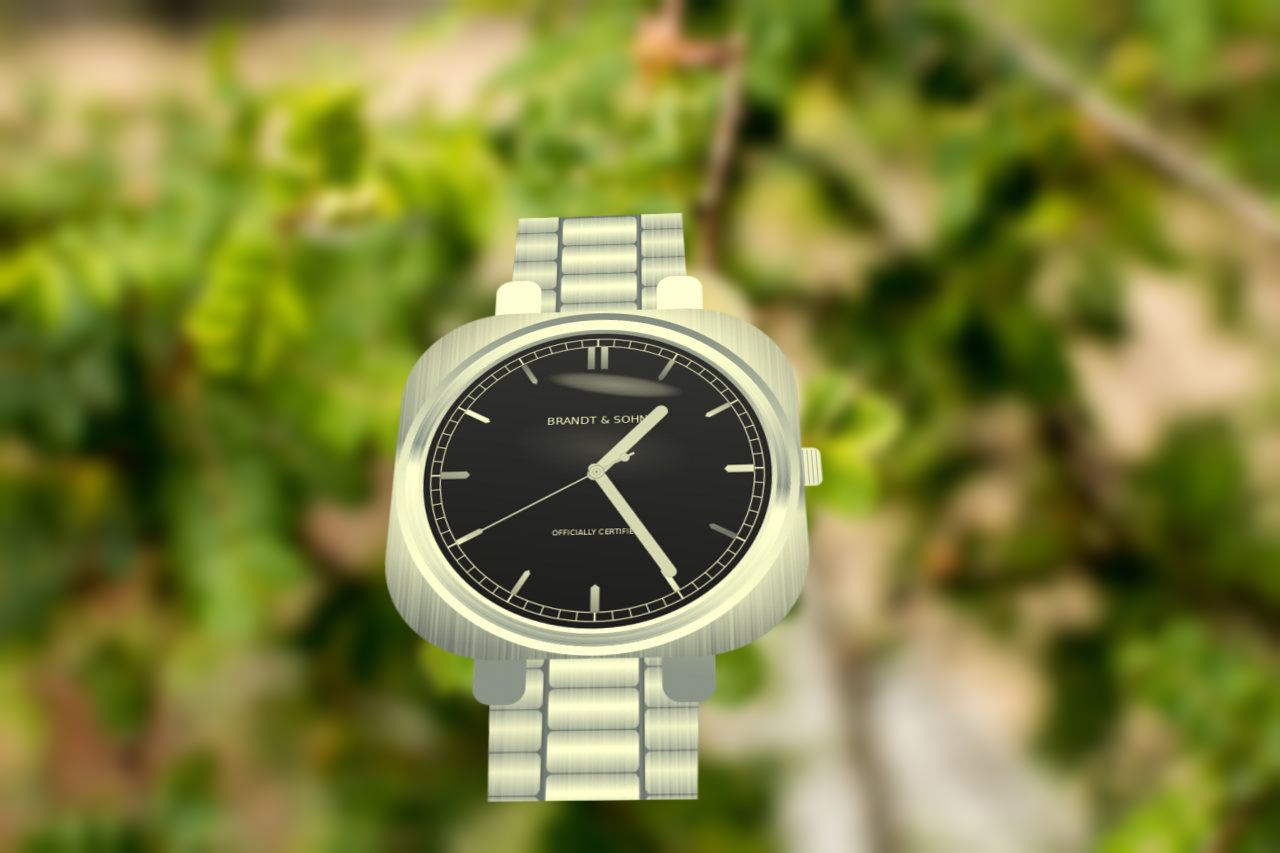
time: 1:24:40
